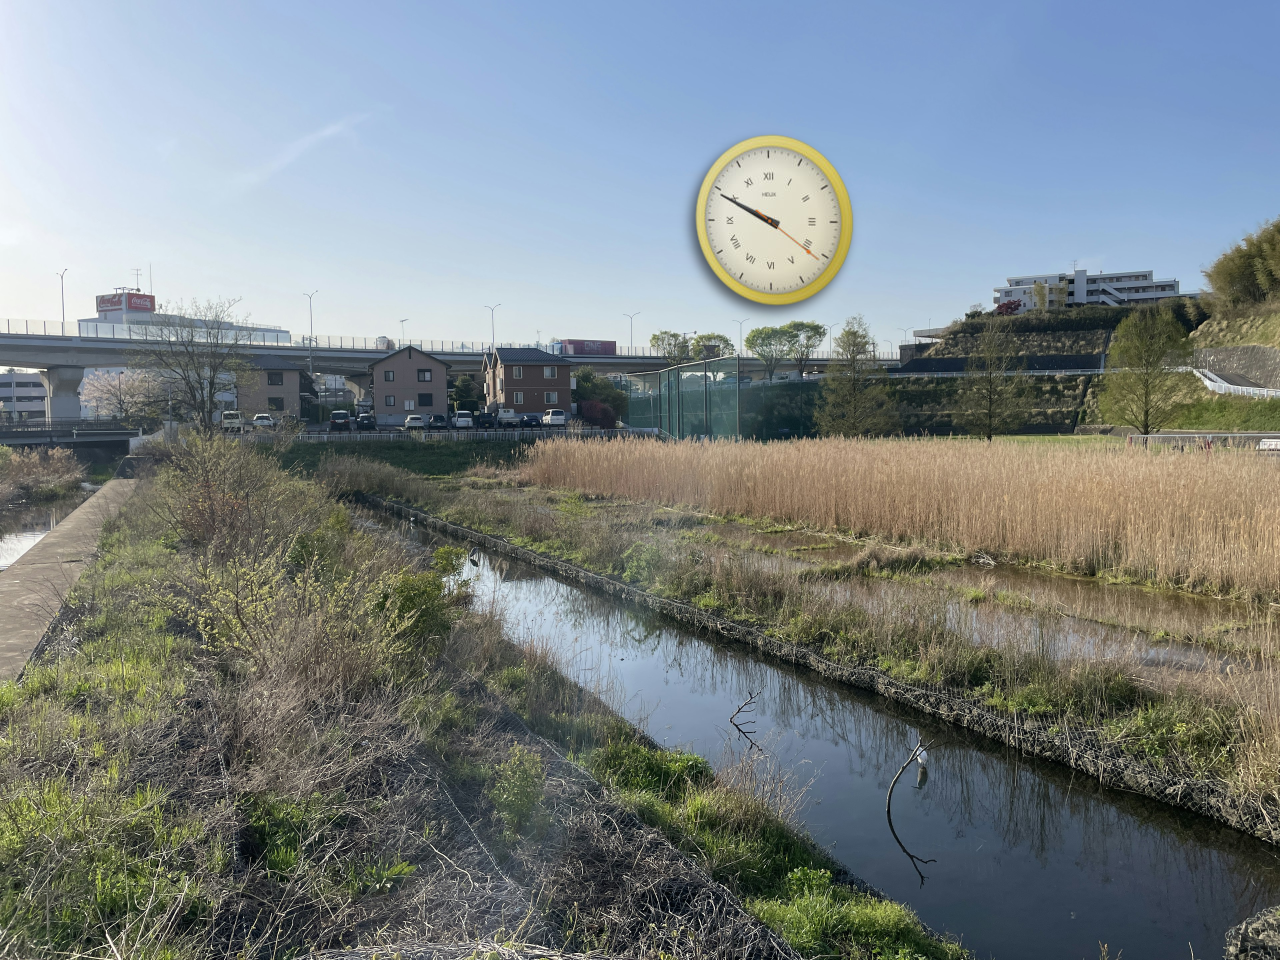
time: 9:49:21
